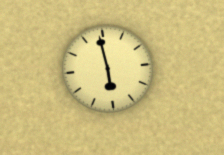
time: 5:59
